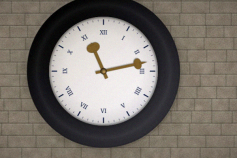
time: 11:13
